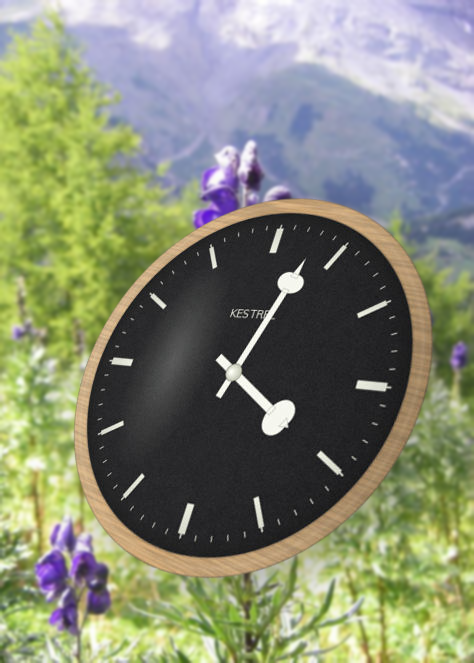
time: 4:03
